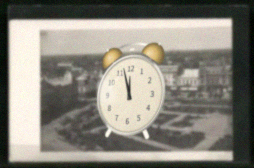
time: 11:57
